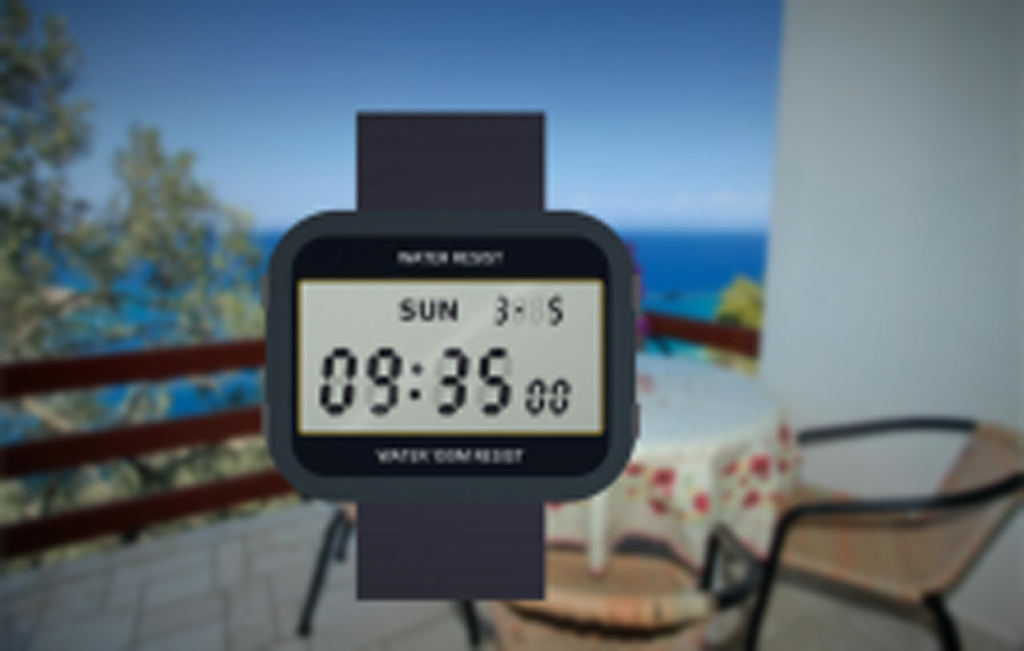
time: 9:35:00
